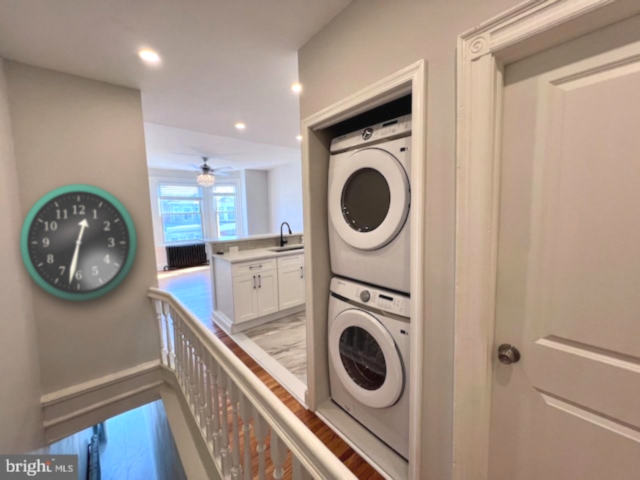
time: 12:32
